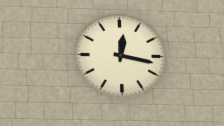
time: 12:17
